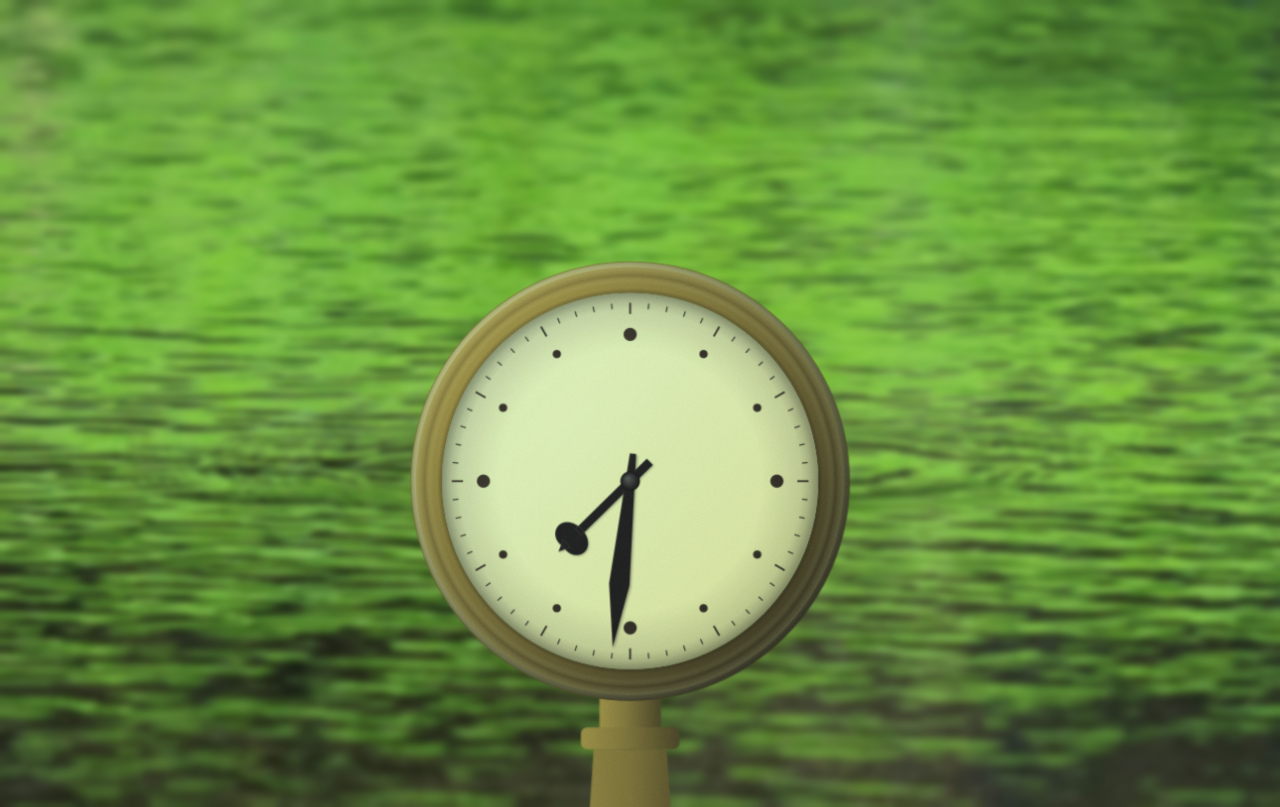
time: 7:31
